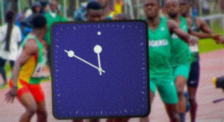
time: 11:50
